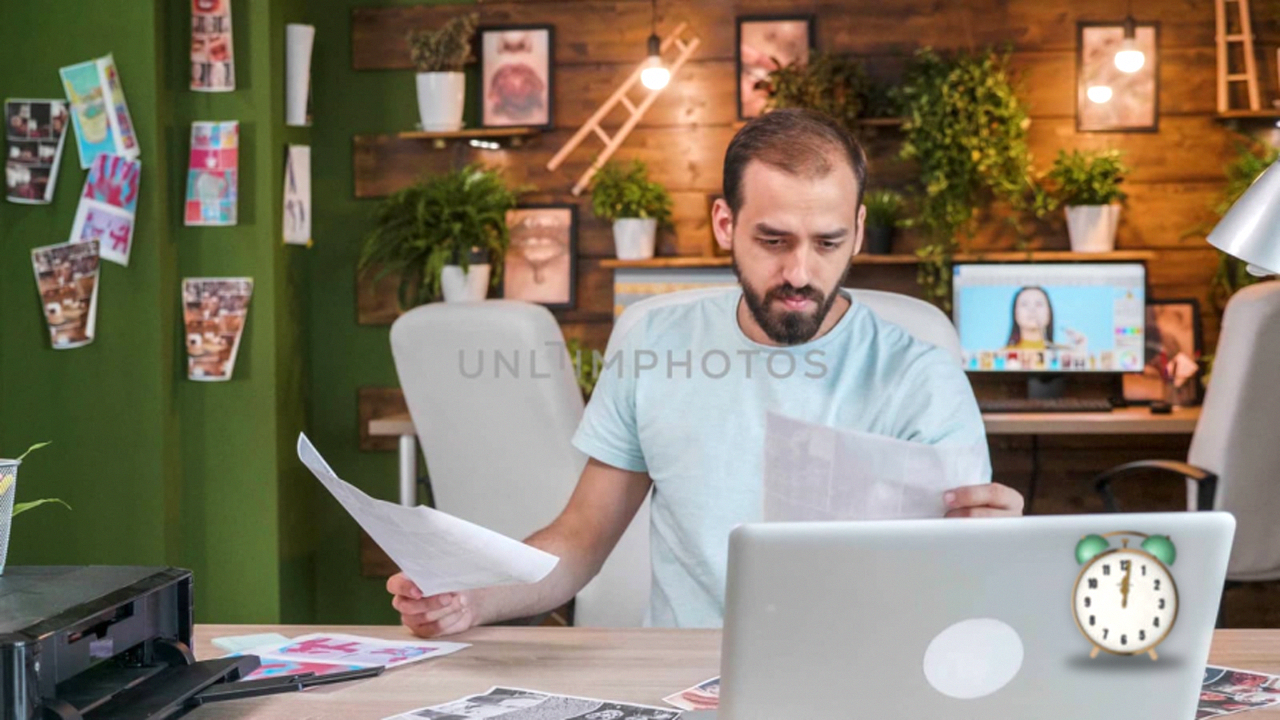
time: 12:01
